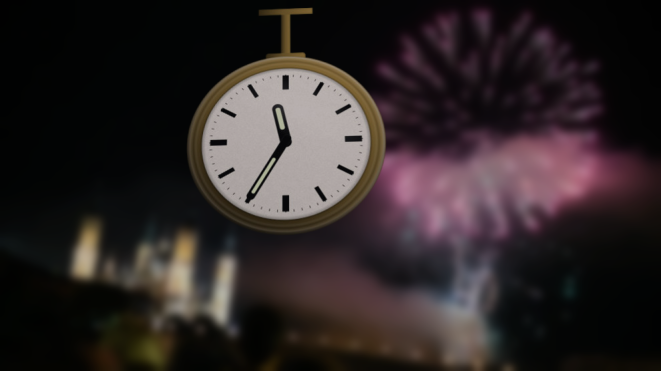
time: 11:35
